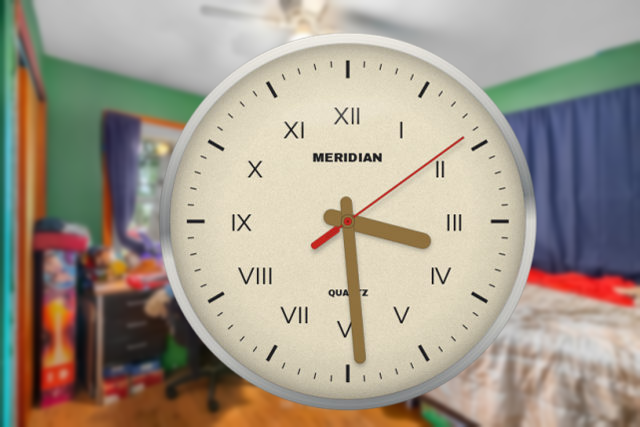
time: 3:29:09
